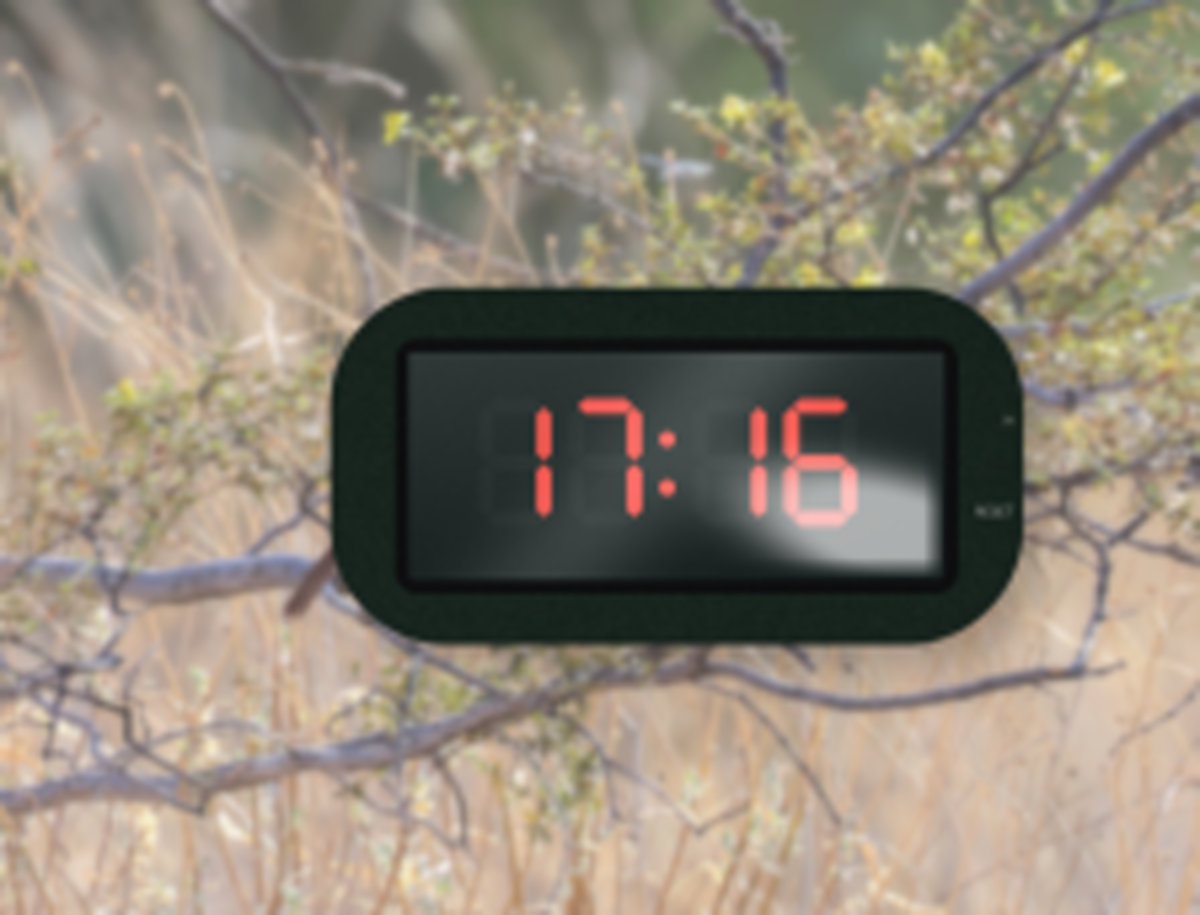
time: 17:16
